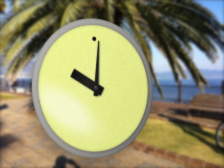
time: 10:01
